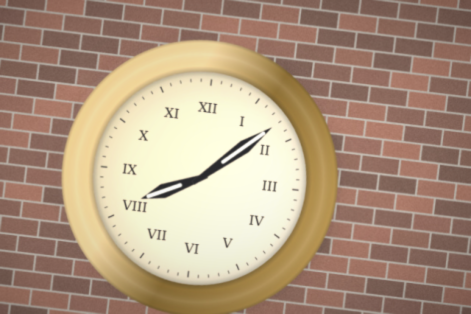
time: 8:08
